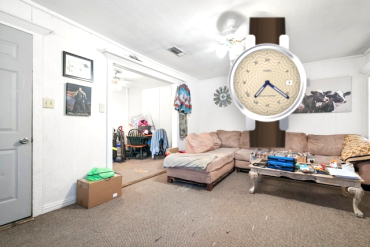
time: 7:21
